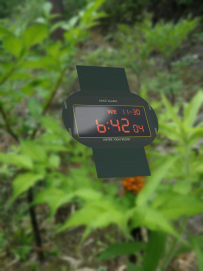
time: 6:42:04
